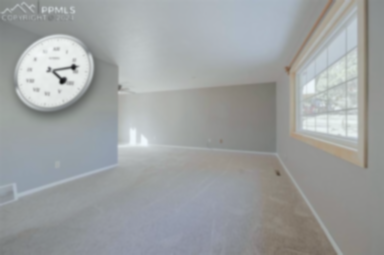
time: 4:13
